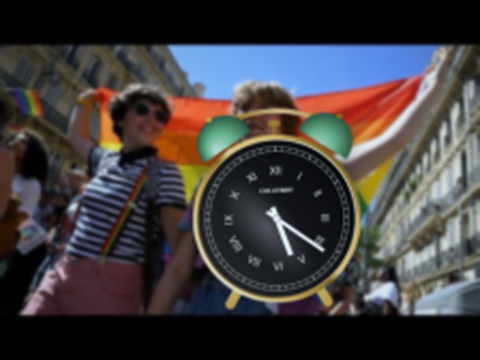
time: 5:21
